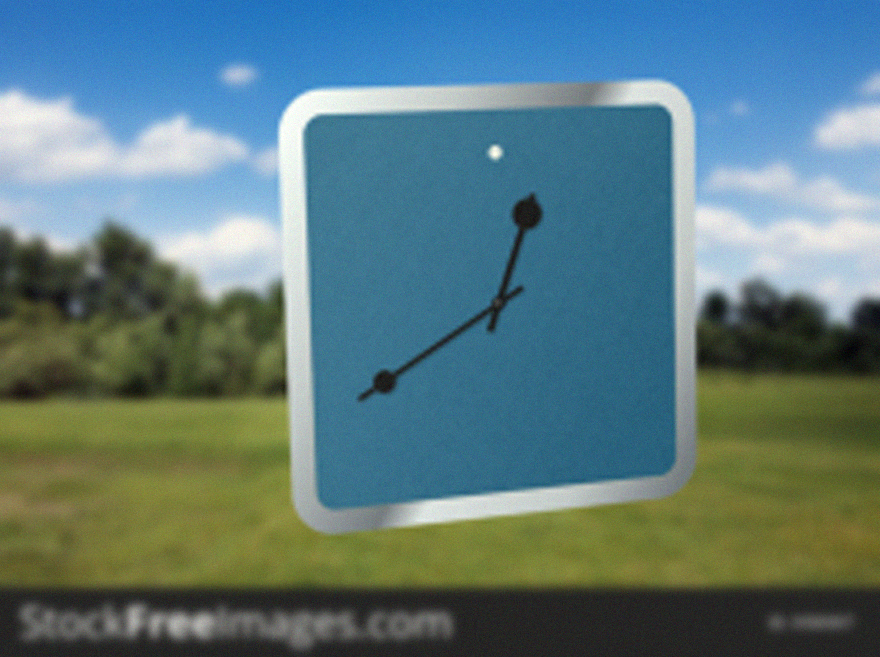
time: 12:40
